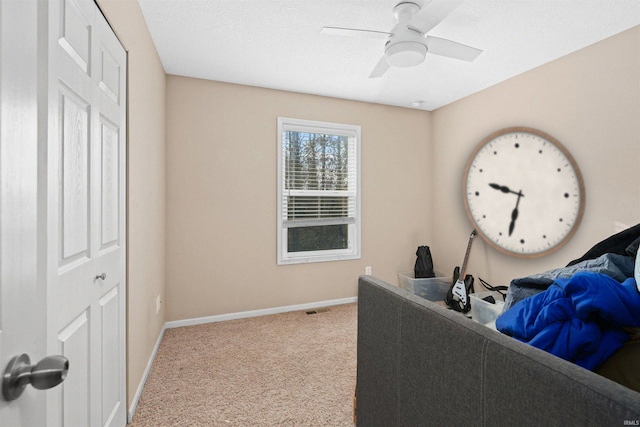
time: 9:33
